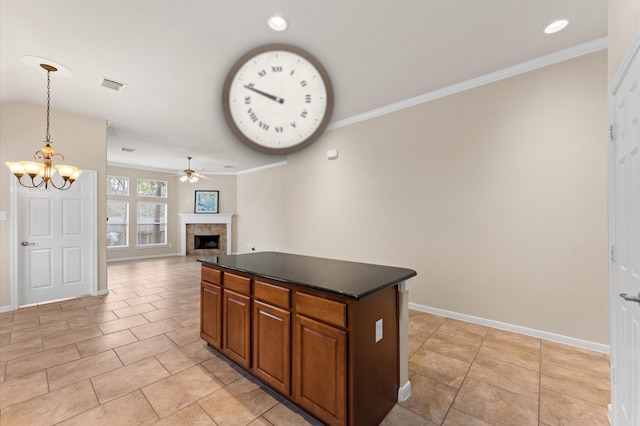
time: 9:49
